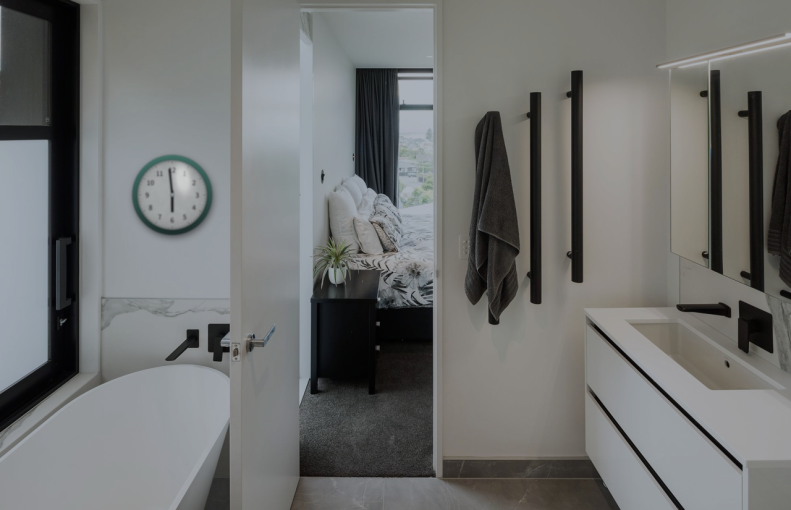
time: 5:59
